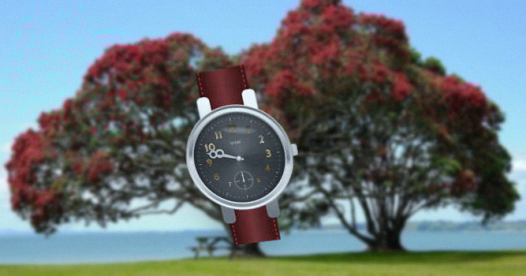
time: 9:48
